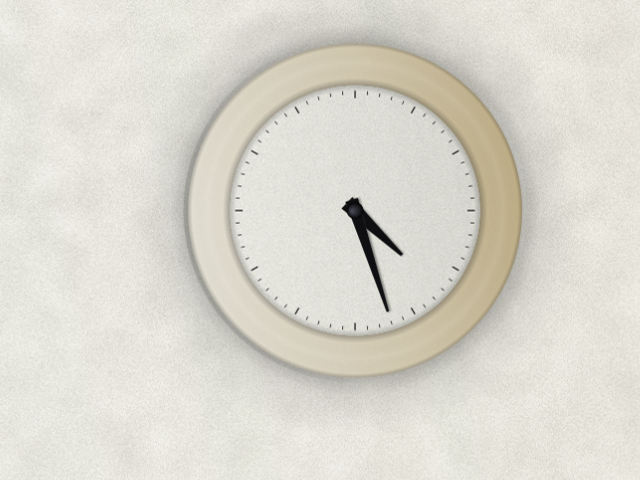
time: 4:27
